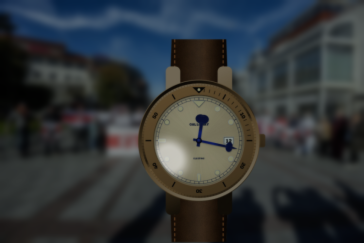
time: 12:17
